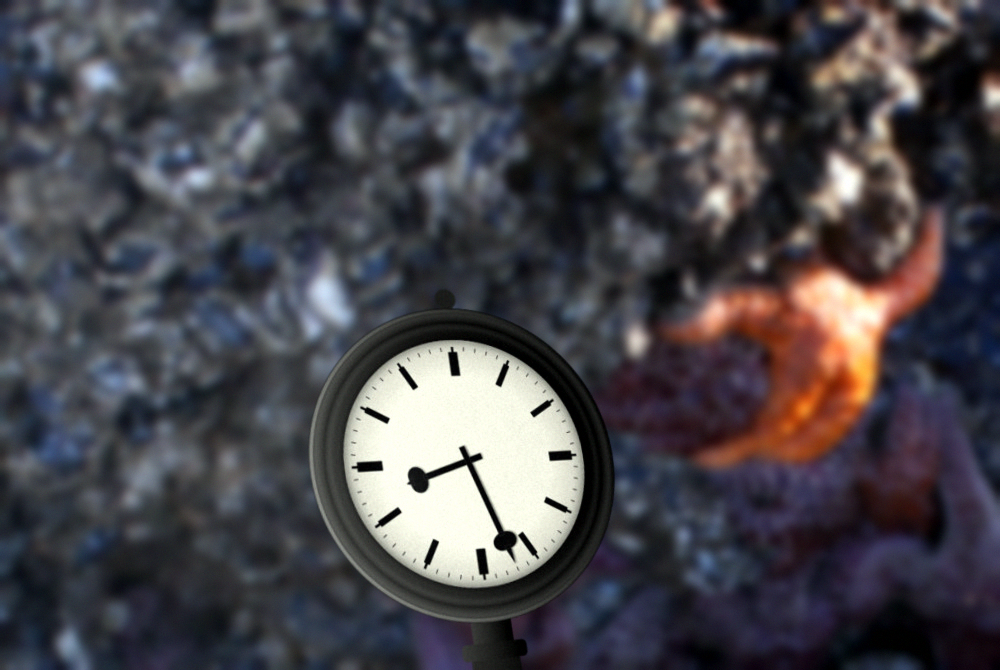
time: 8:27
